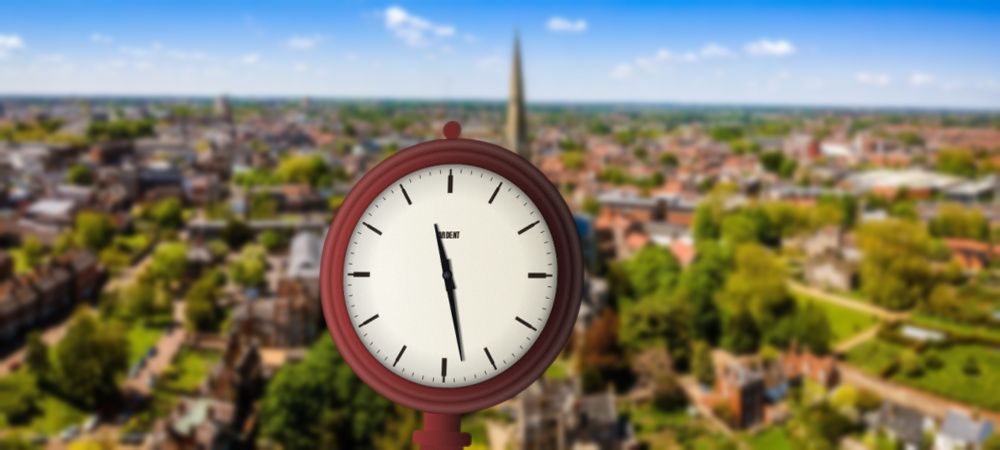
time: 11:28
